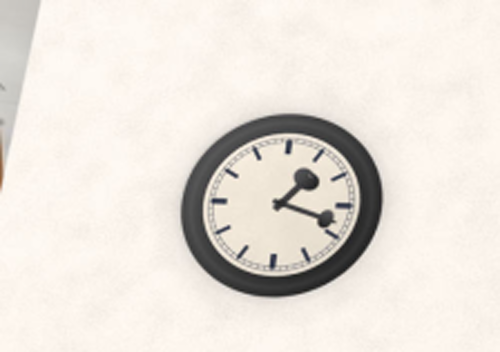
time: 1:18
